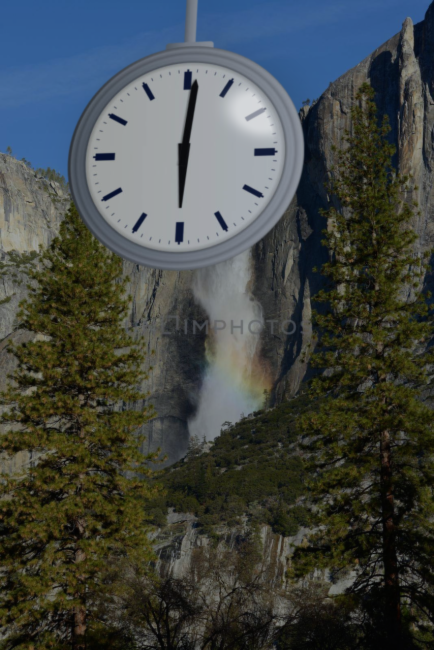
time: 6:01
